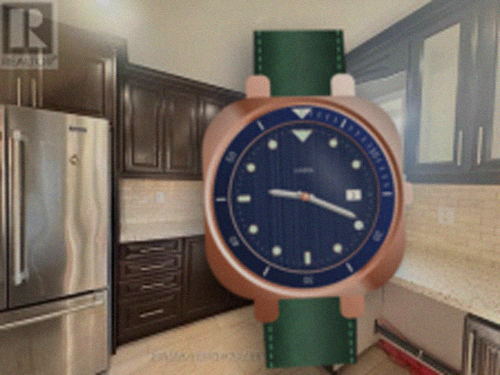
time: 9:19
